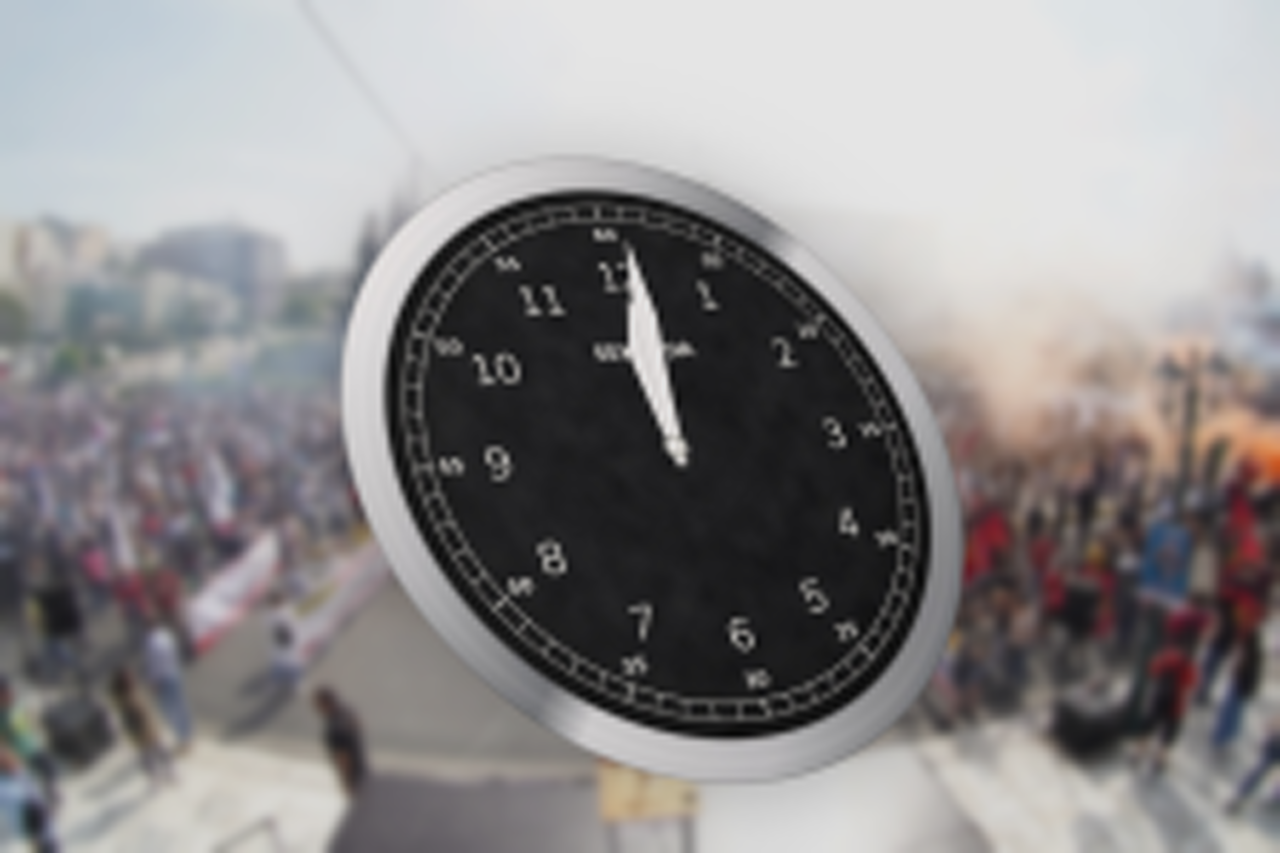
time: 12:01
